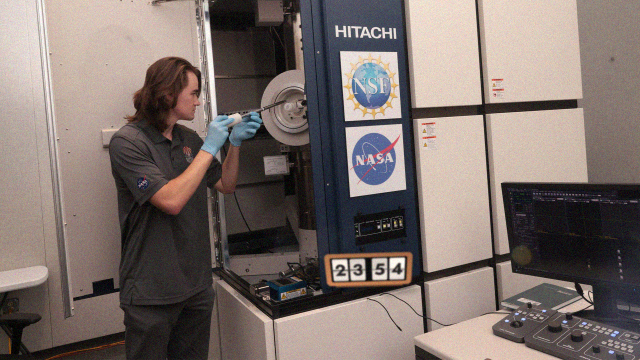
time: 23:54
